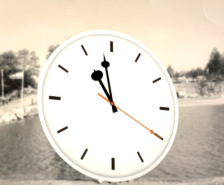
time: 10:58:20
